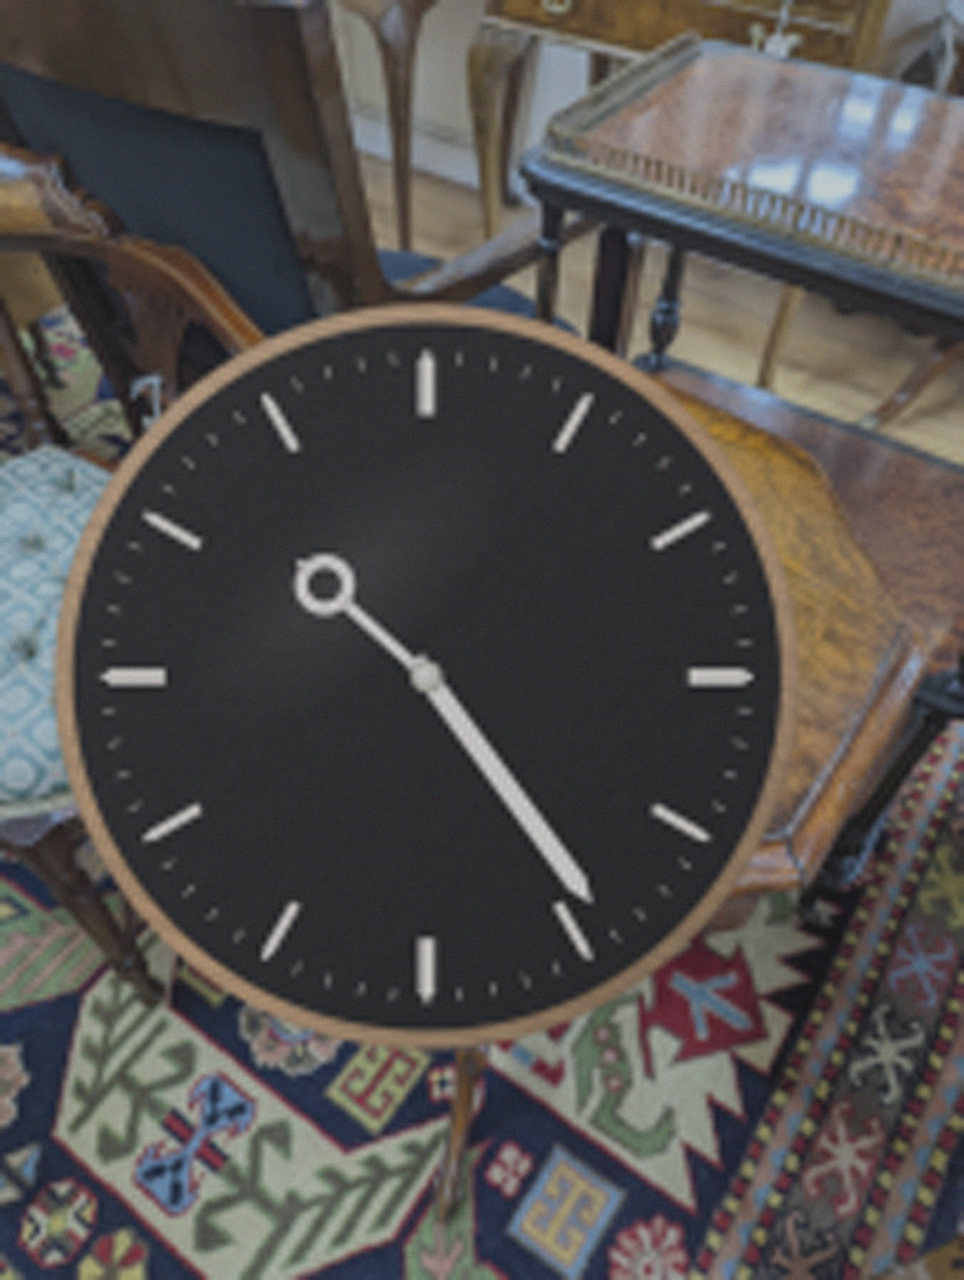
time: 10:24
